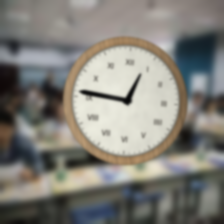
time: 12:46
